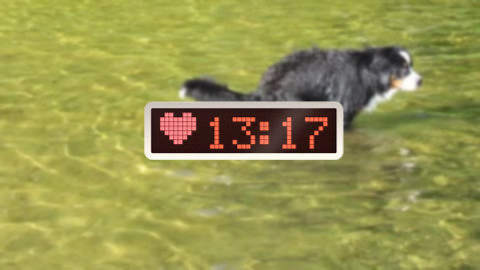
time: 13:17
